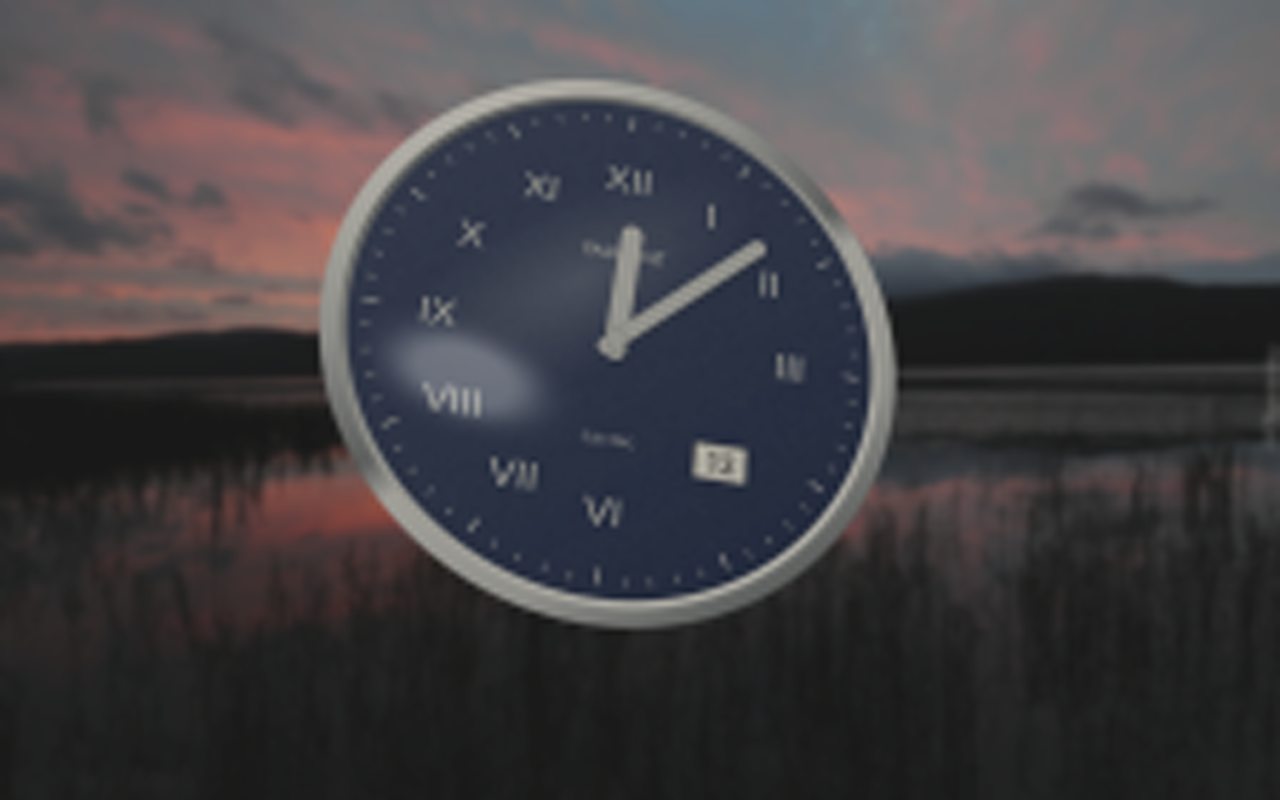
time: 12:08
